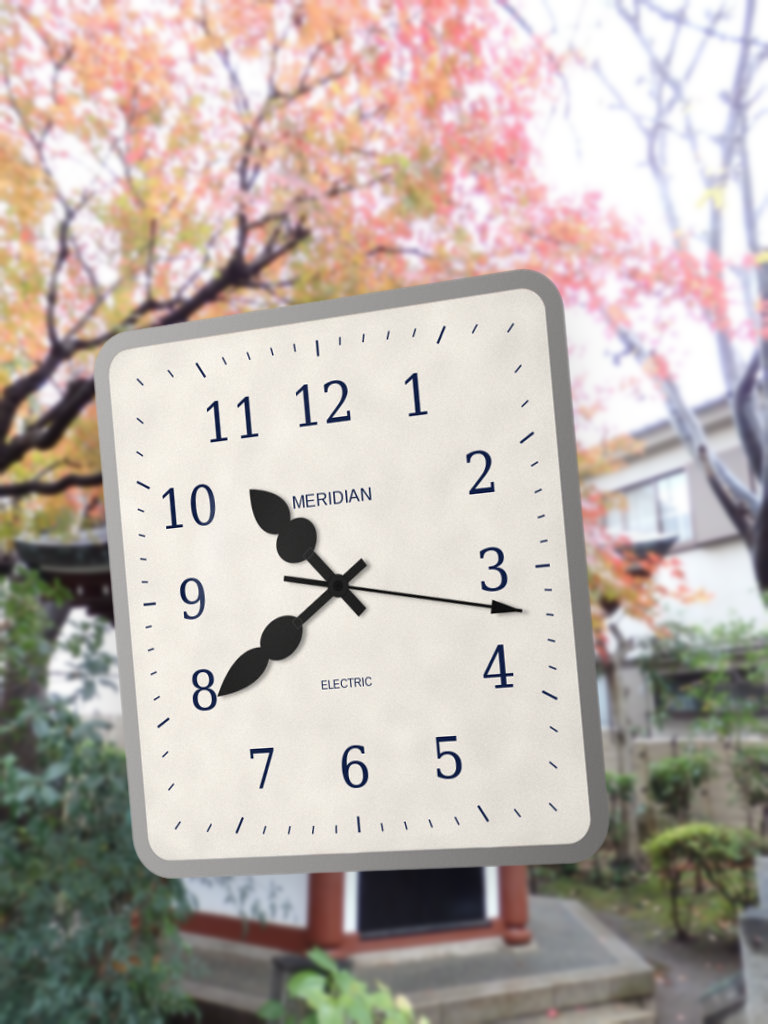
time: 10:39:17
